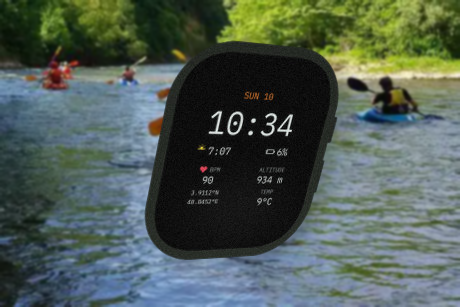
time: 10:34
